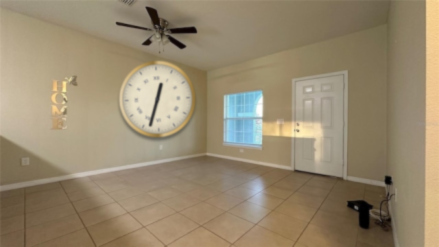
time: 12:33
